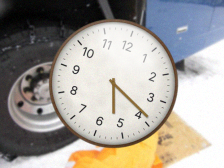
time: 5:19
